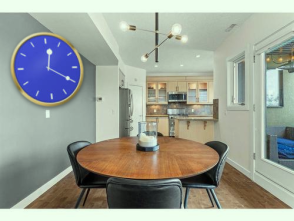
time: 12:20
